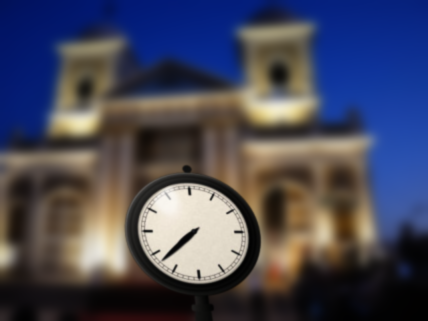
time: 7:38
